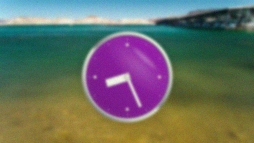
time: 8:26
